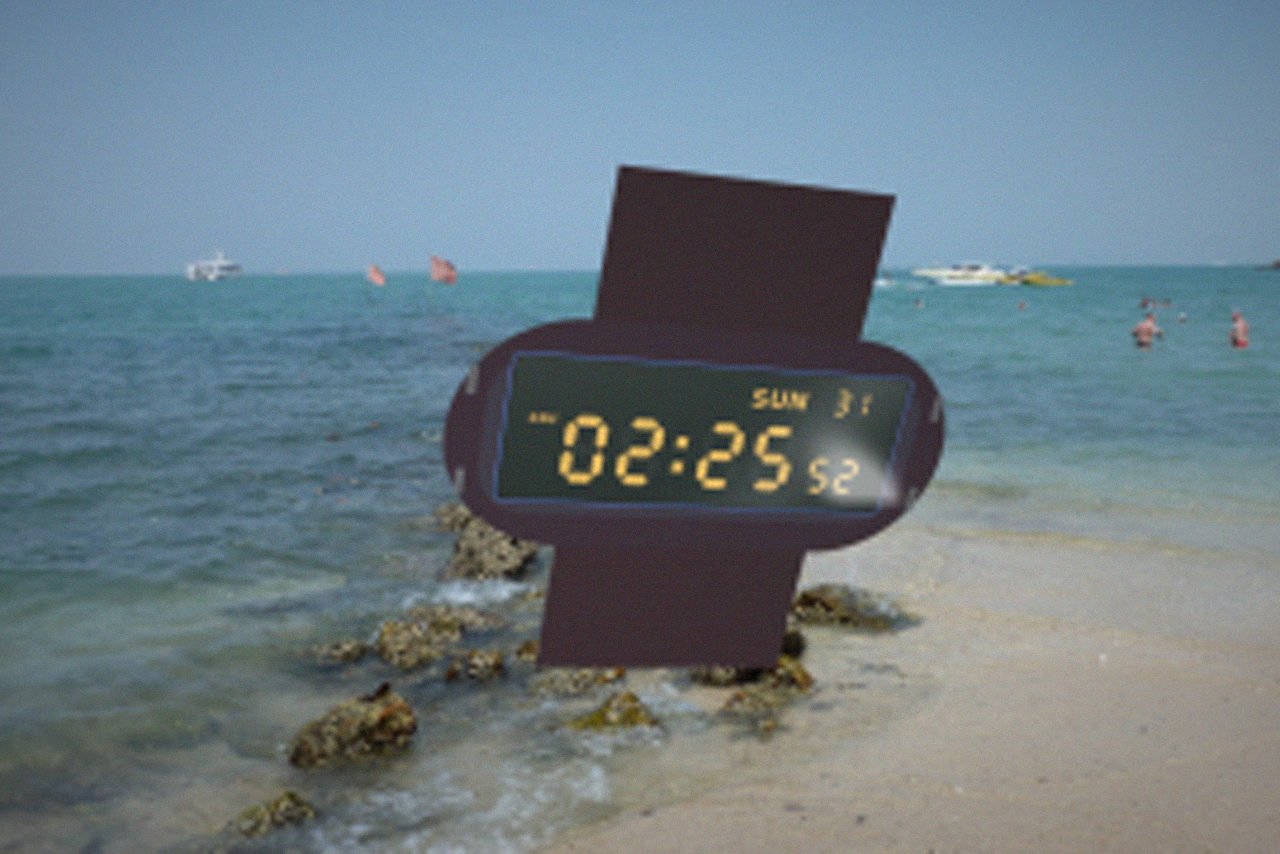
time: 2:25:52
